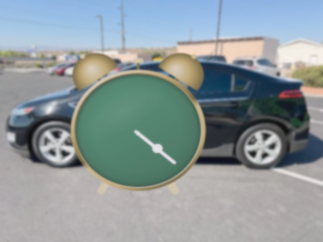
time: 4:22
